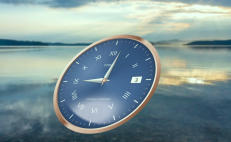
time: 9:02
